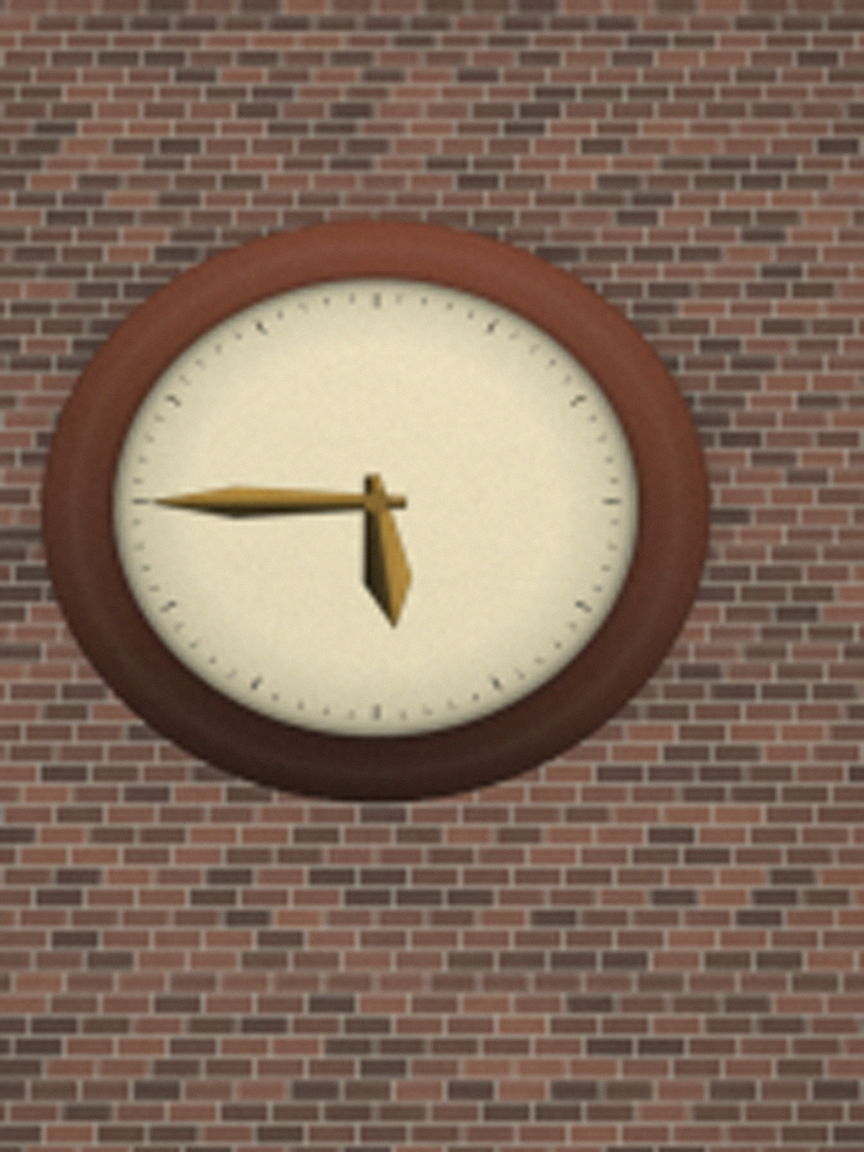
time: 5:45
